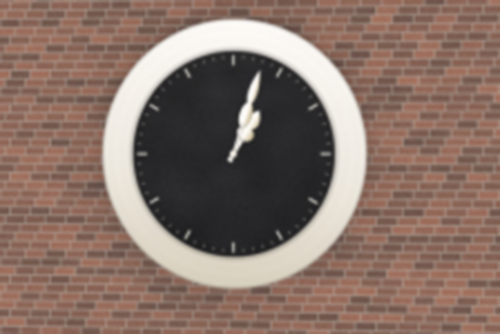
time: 1:03
